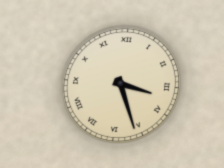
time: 3:26
